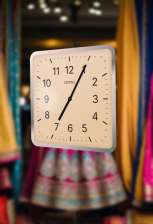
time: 7:05
